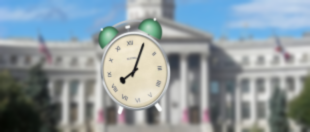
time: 8:05
